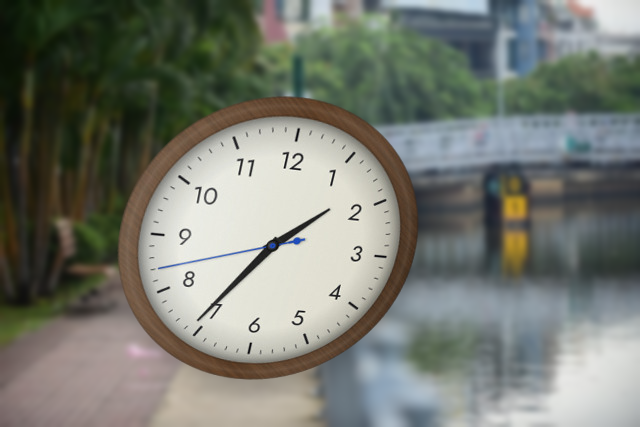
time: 1:35:42
